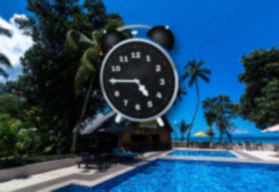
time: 4:45
